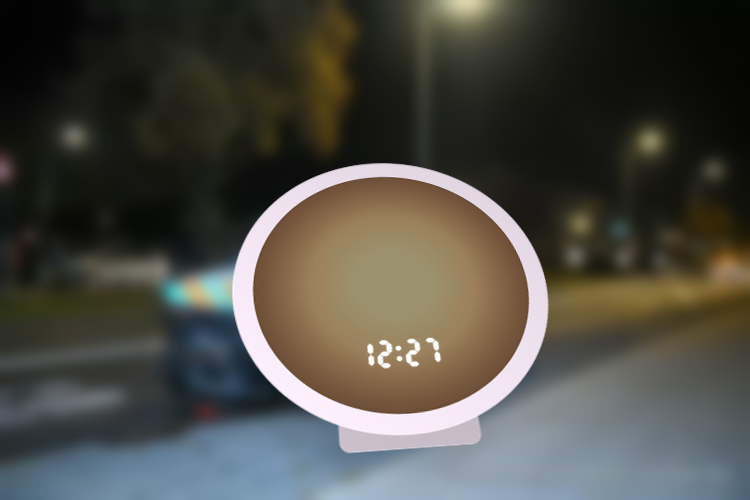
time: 12:27
